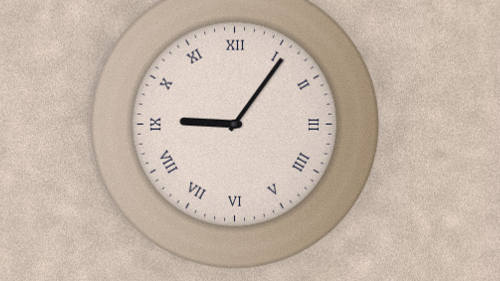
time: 9:06
